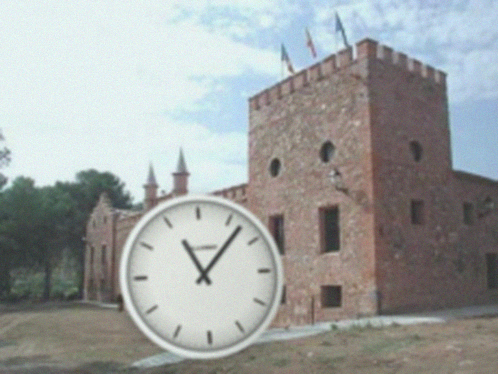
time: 11:07
